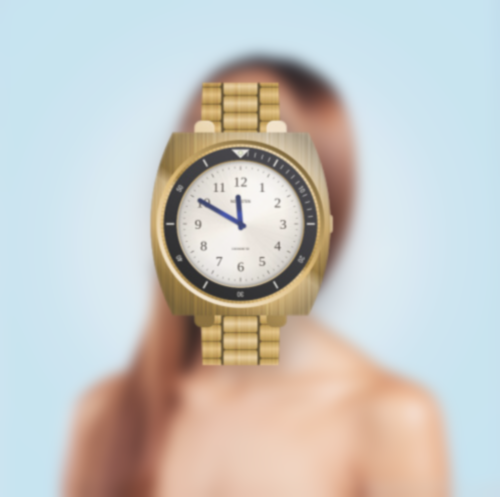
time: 11:50
